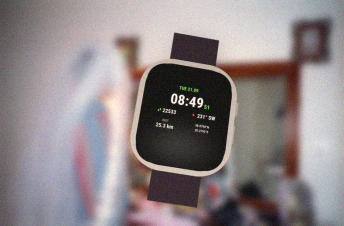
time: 8:49
